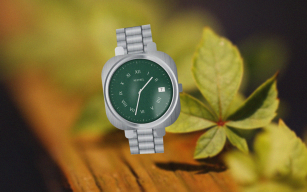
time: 1:33
